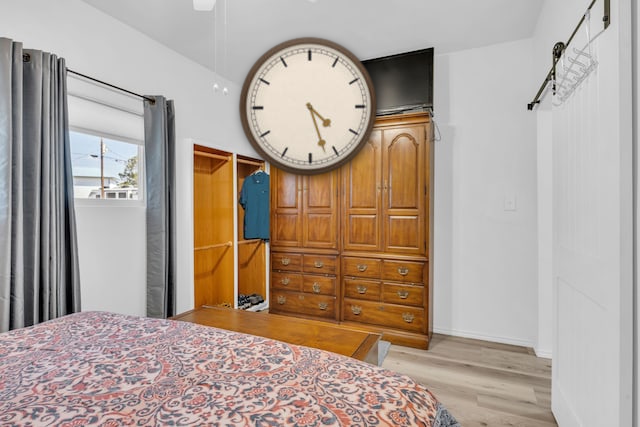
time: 4:27
